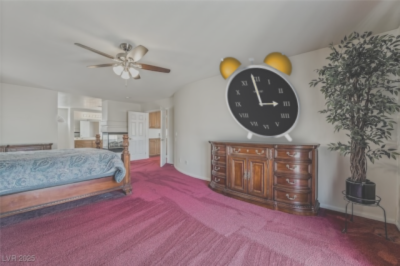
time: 2:59
